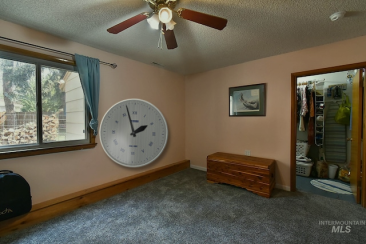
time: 1:57
